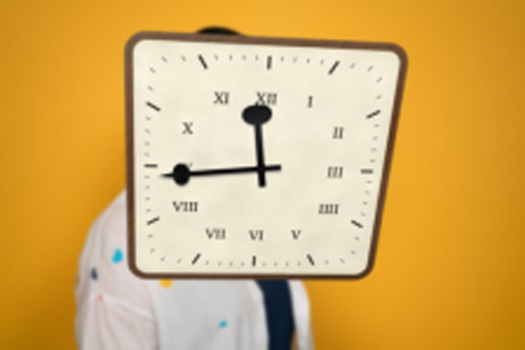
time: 11:44
